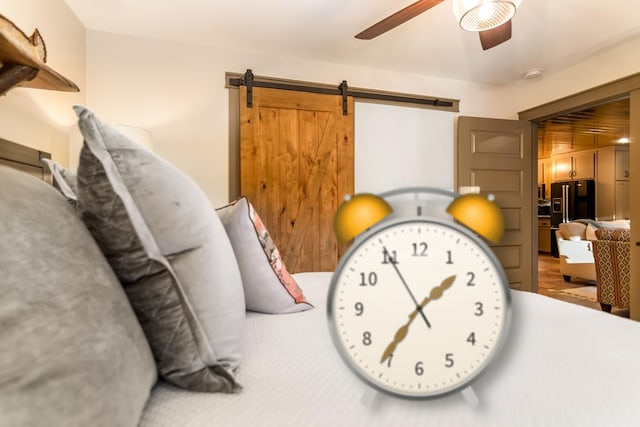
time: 1:35:55
